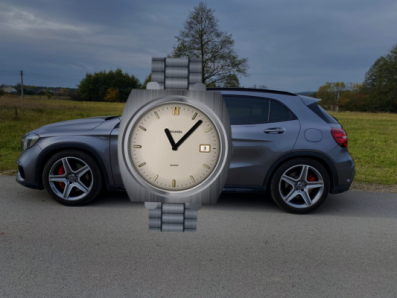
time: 11:07
